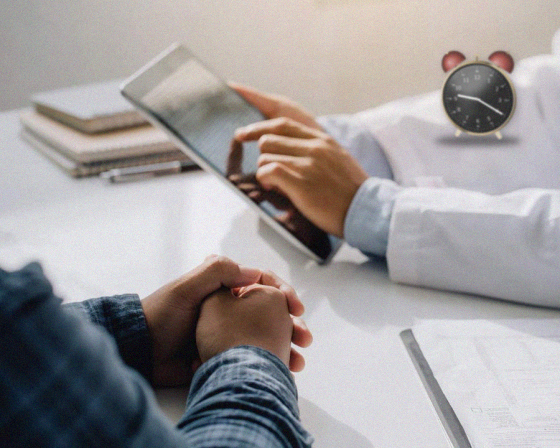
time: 9:20
